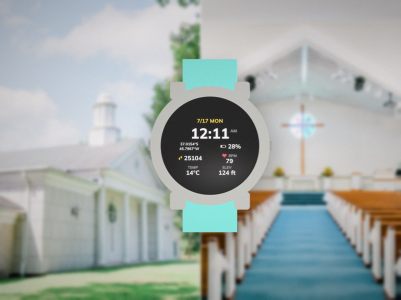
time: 12:11
